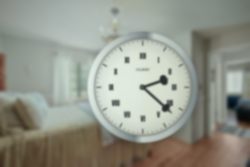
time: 2:22
